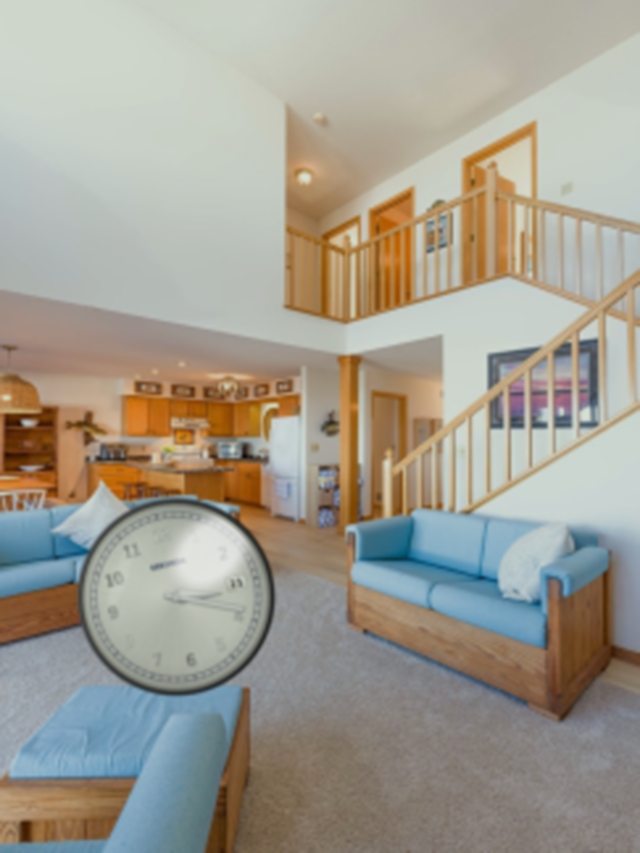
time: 3:19
